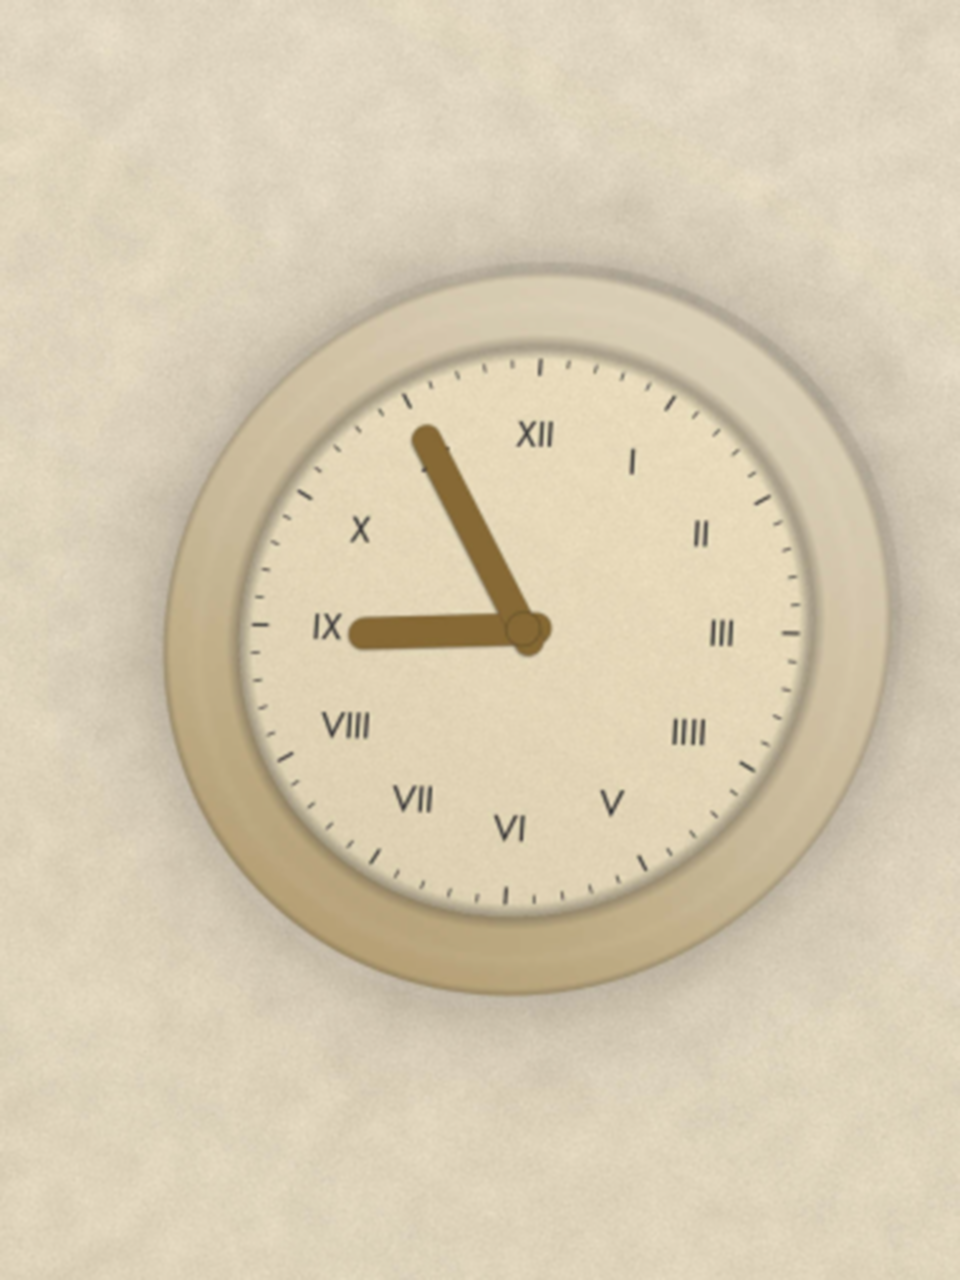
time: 8:55
